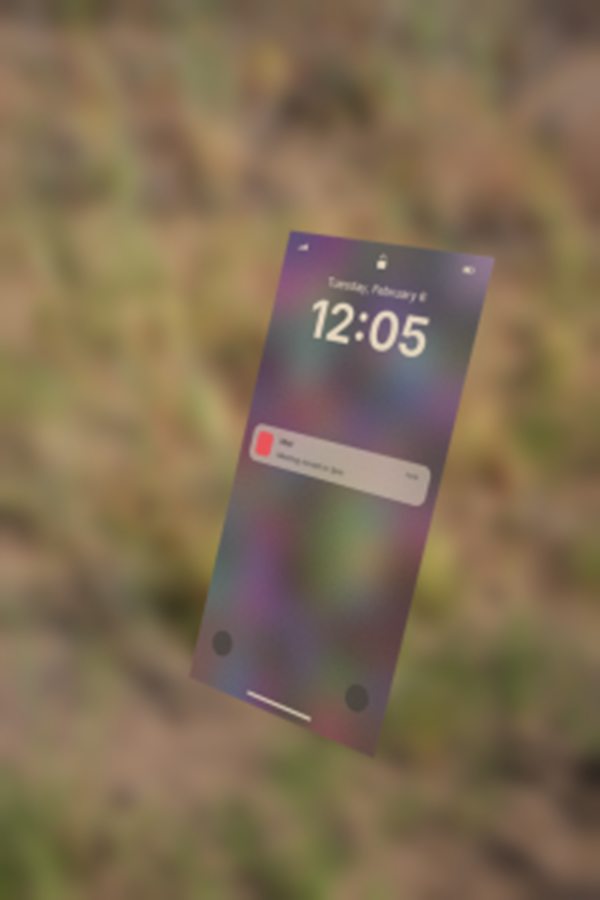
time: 12:05
